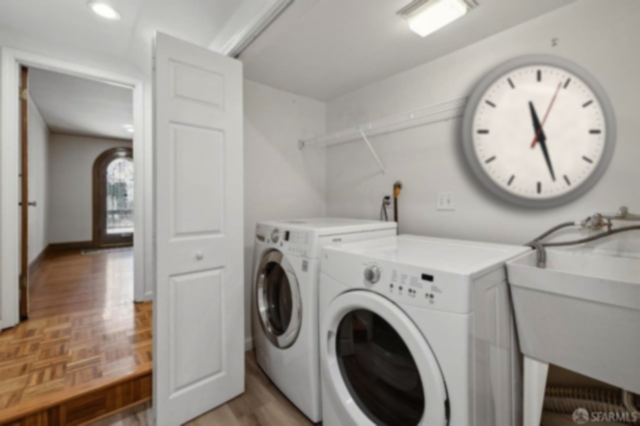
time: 11:27:04
